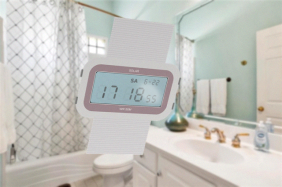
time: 17:18:55
